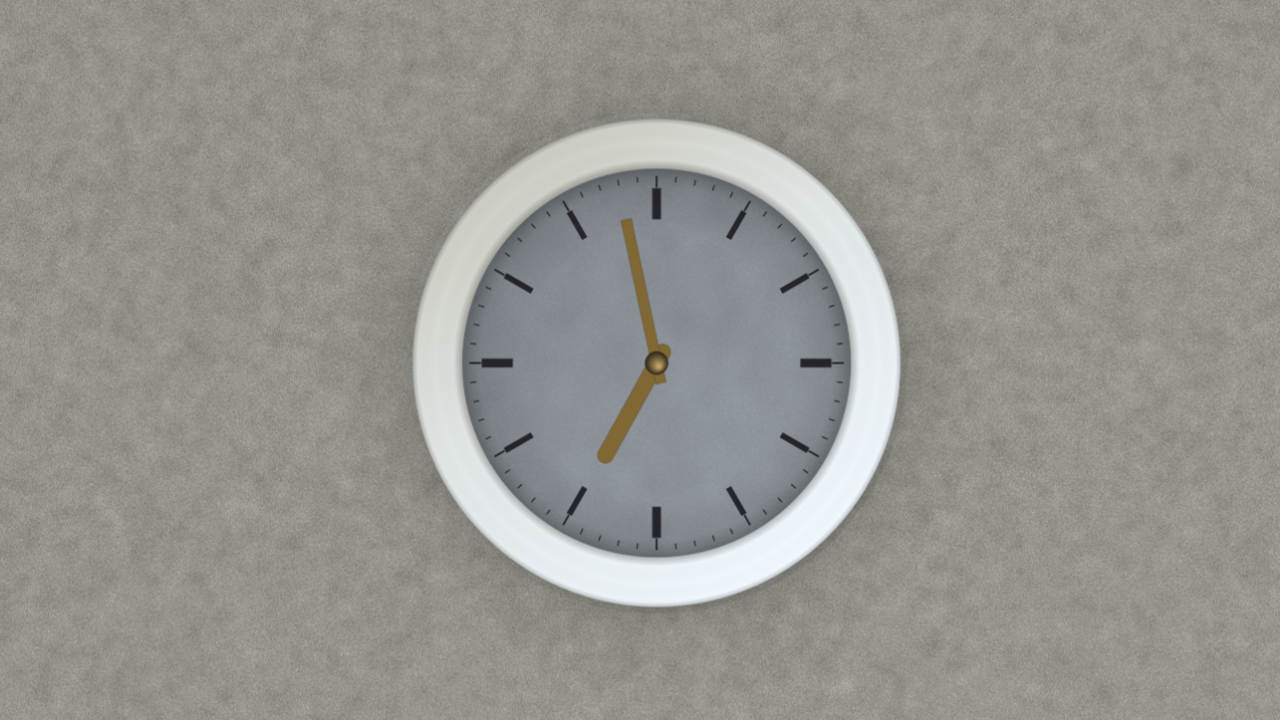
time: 6:58
